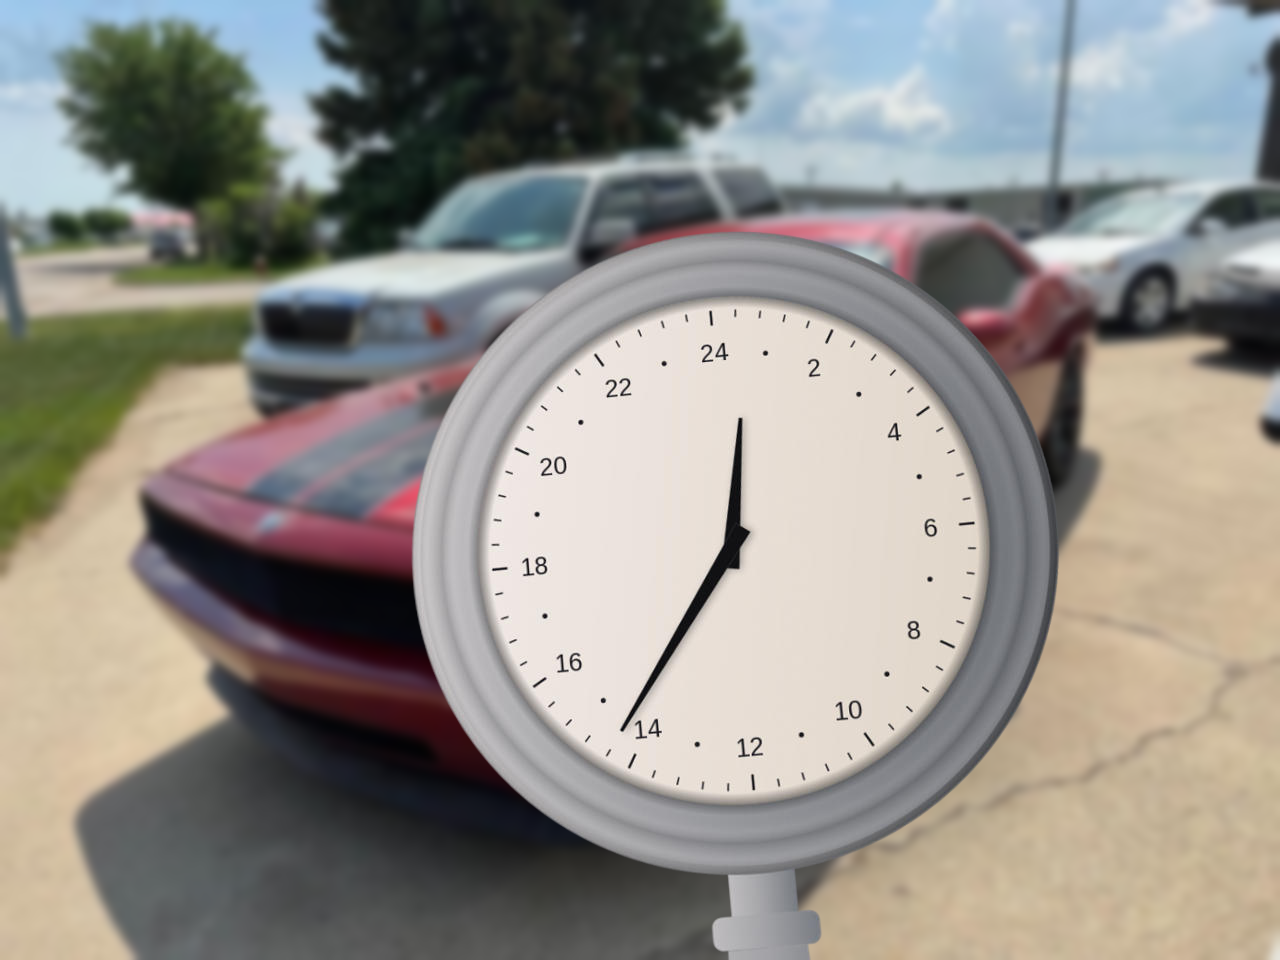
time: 0:36
